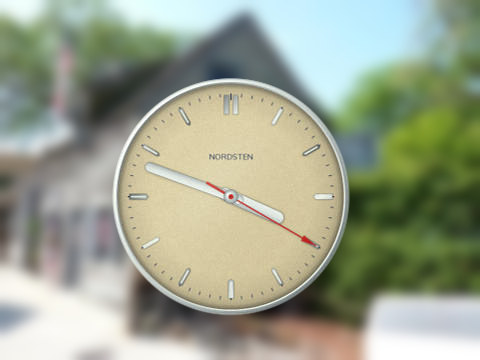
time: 3:48:20
